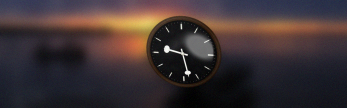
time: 9:28
